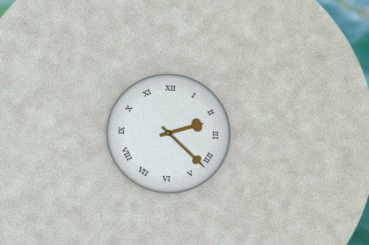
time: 2:22
